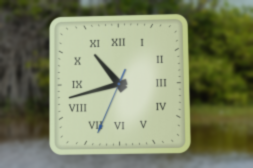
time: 10:42:34
